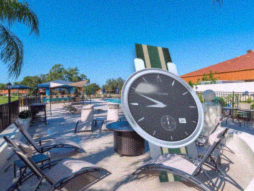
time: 8:49
